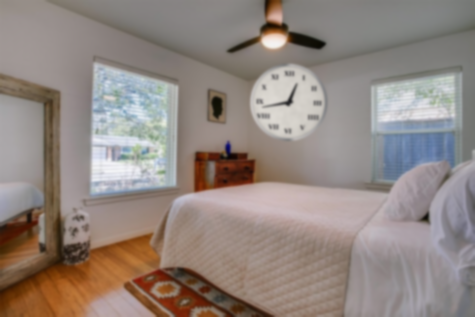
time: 12:43
